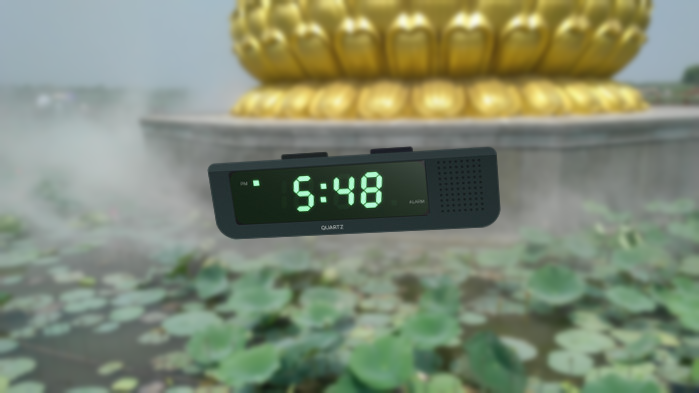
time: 5:48
